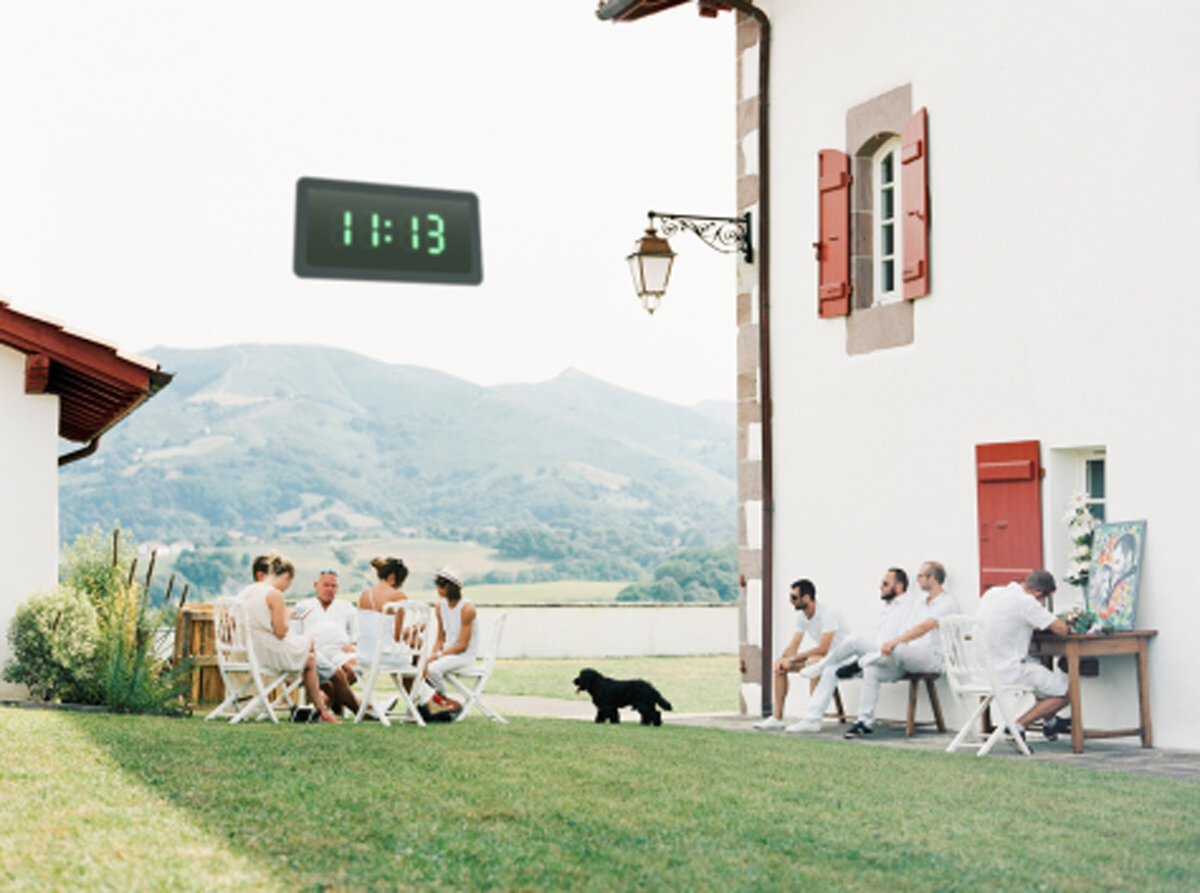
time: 11:13
